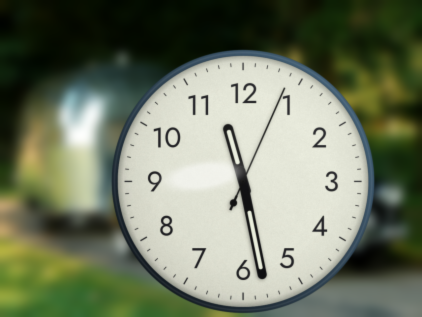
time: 11:28:04
